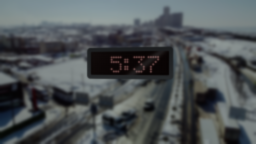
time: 5:37
